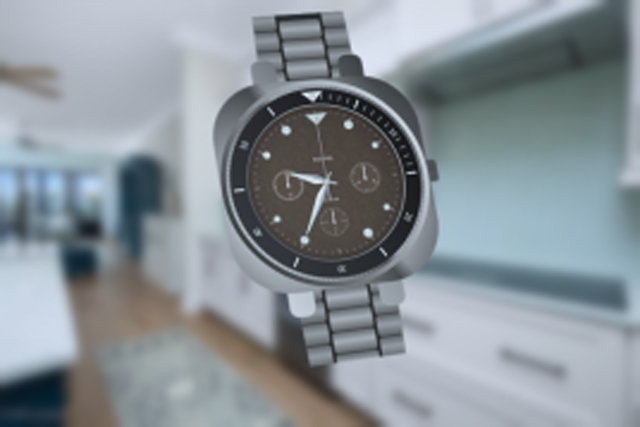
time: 9:35
